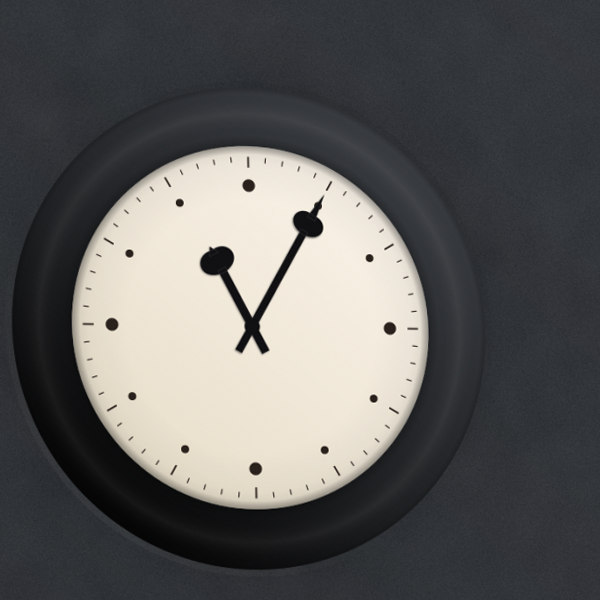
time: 11:05
